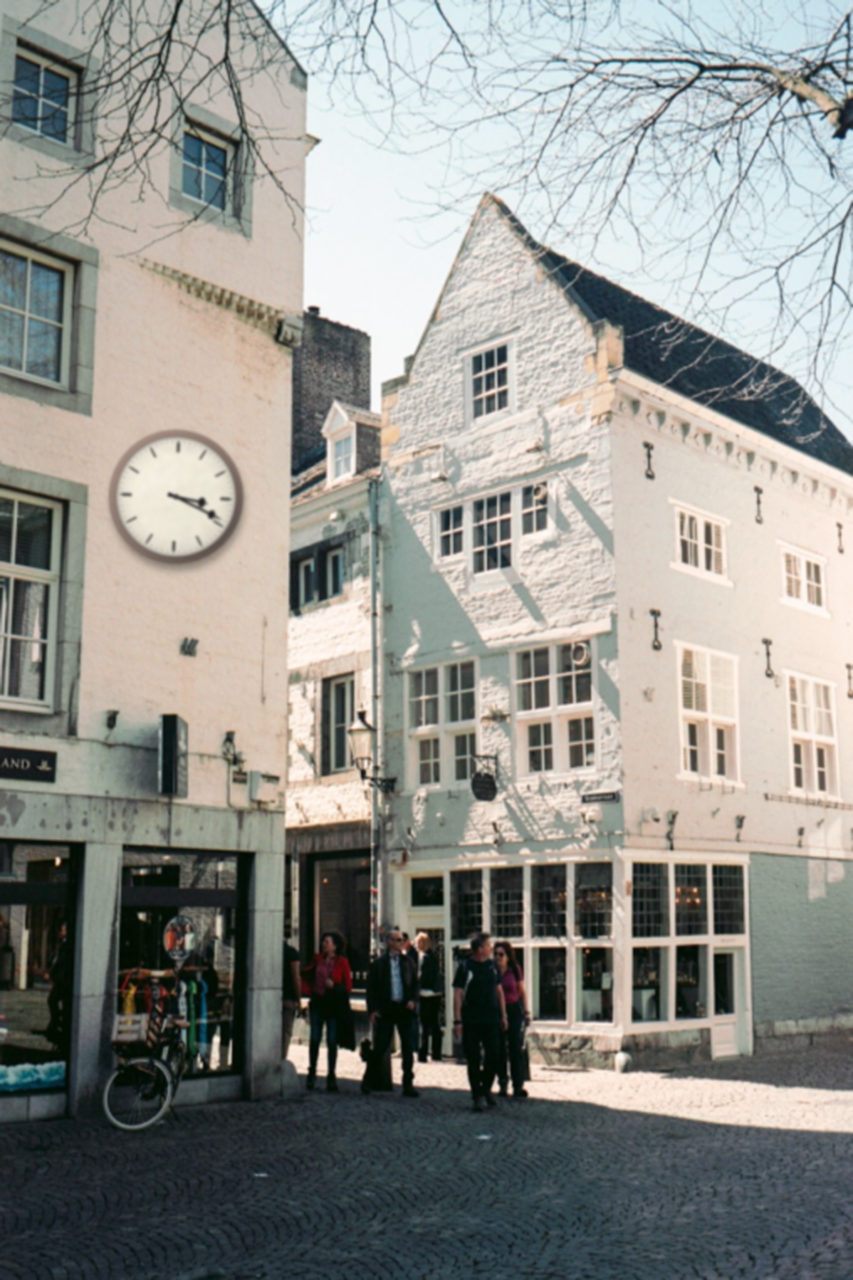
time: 3:19
